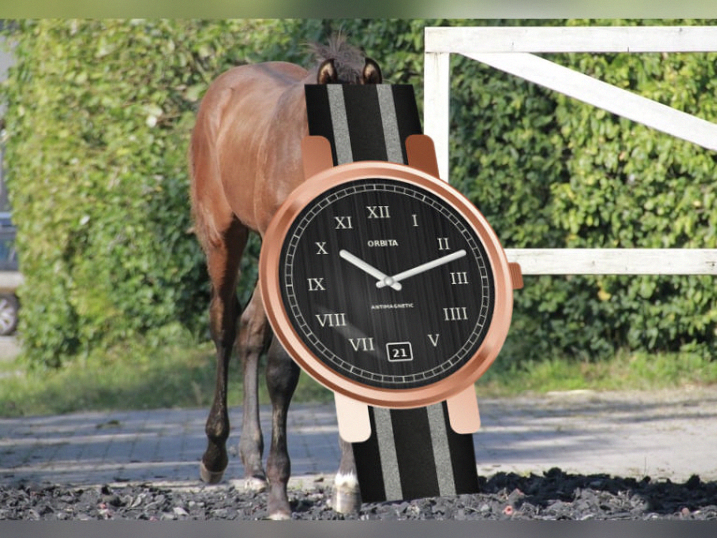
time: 10:12
